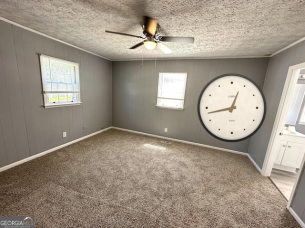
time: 12:43
